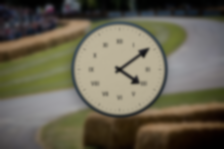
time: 4:09
